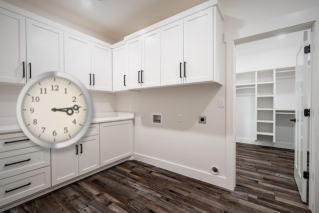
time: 3:14
